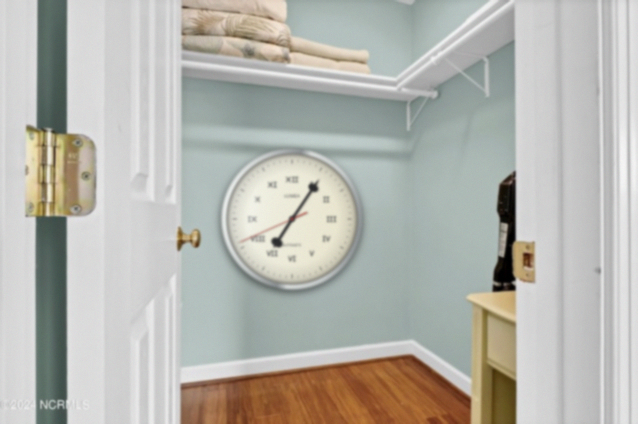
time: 7:05:41
